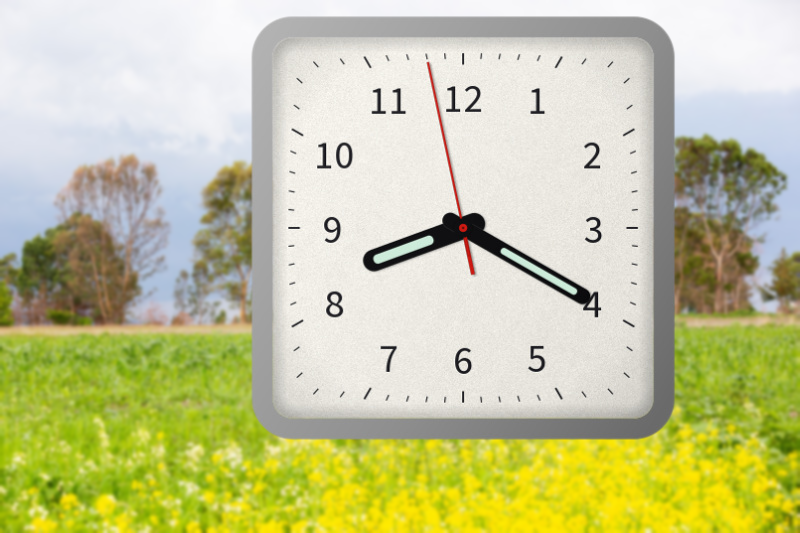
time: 8:19:58
